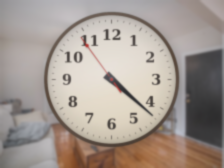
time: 4:21:54
